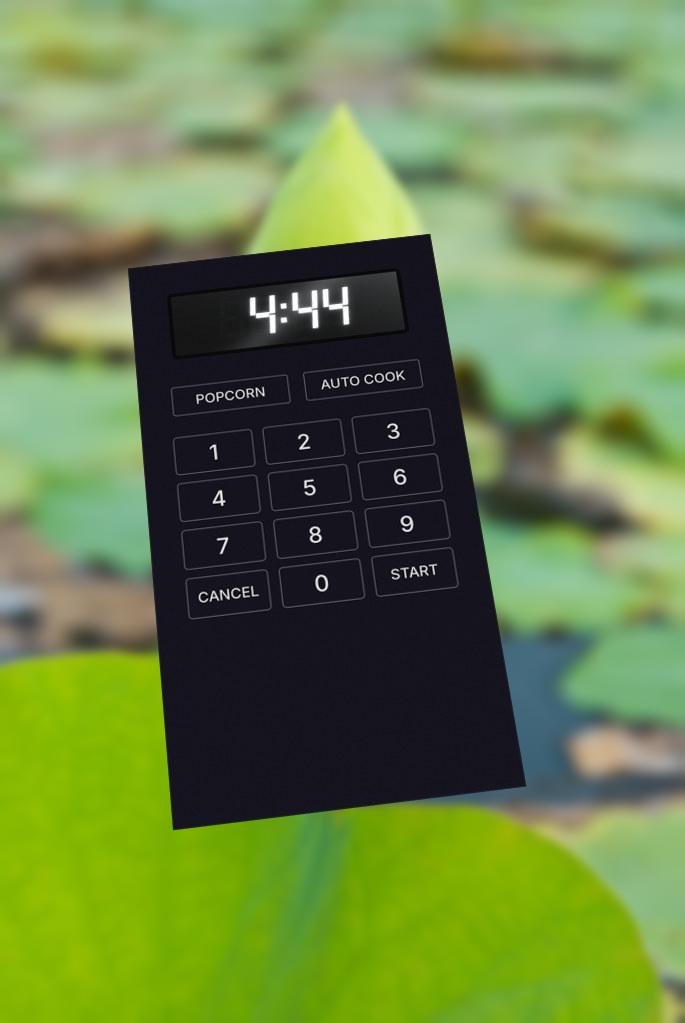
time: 4:44
